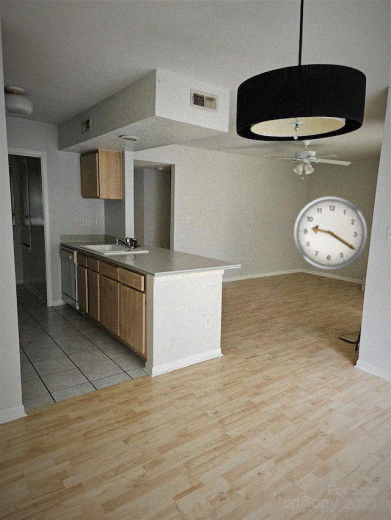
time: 9:20
